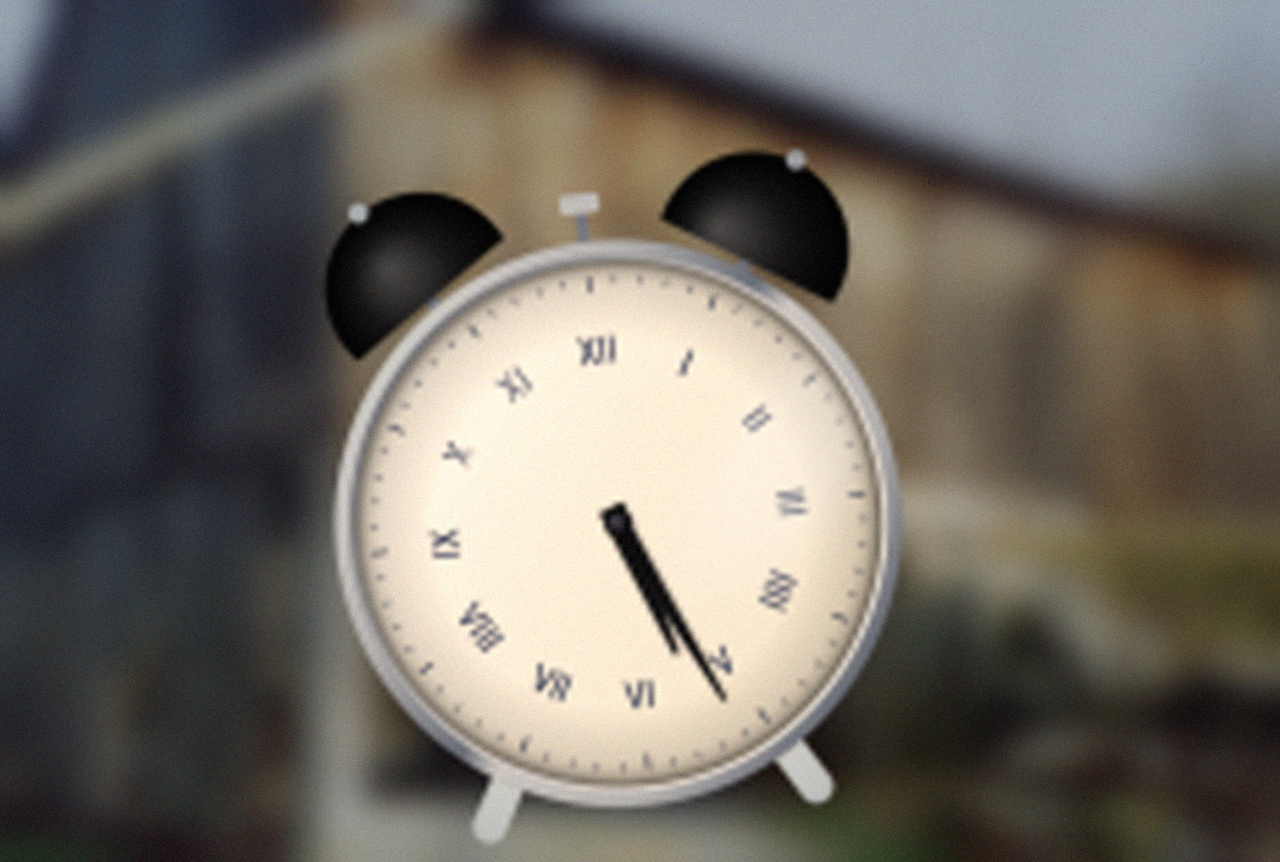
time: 5:26
